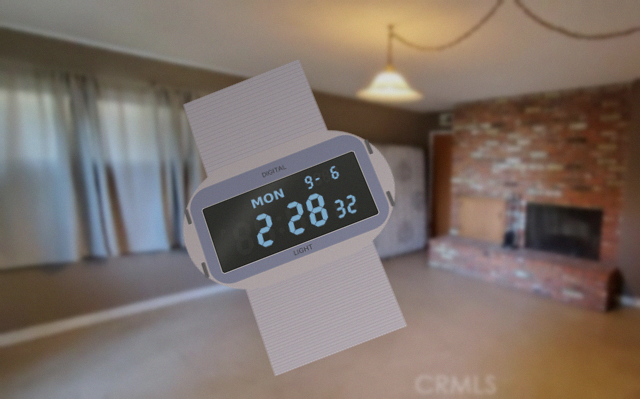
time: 2:28:32
